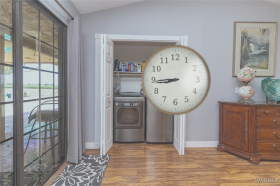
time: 8:44
